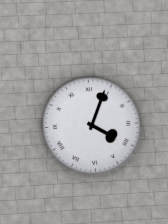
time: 4:04
